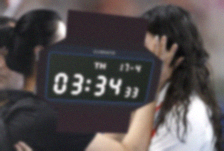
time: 3:34
